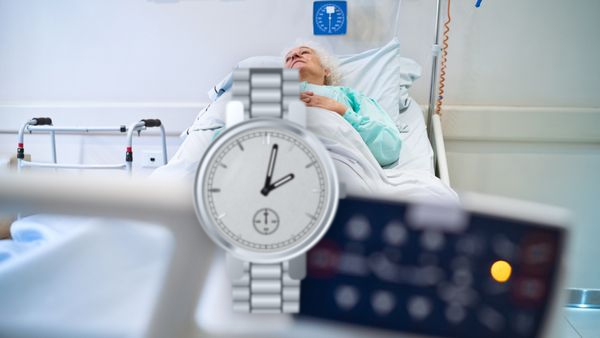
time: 2:02
